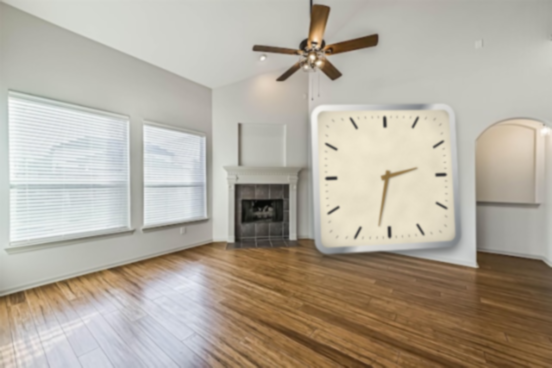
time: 2:32
